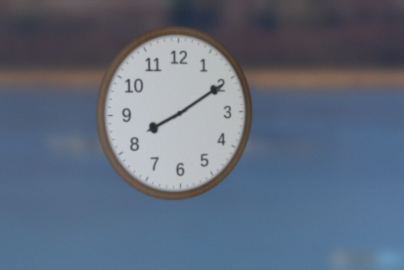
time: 8:10
